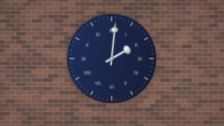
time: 2:01
